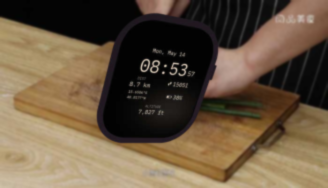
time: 8:53
